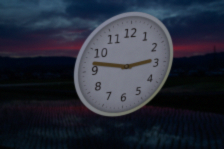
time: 2:47
